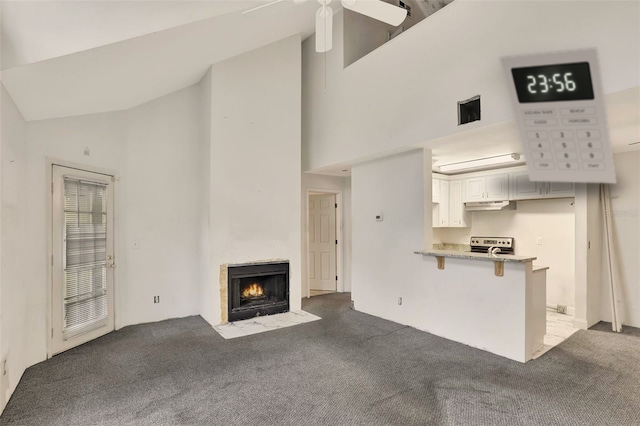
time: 23:56
